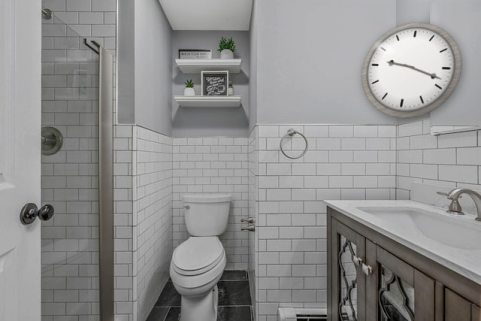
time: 9:18
